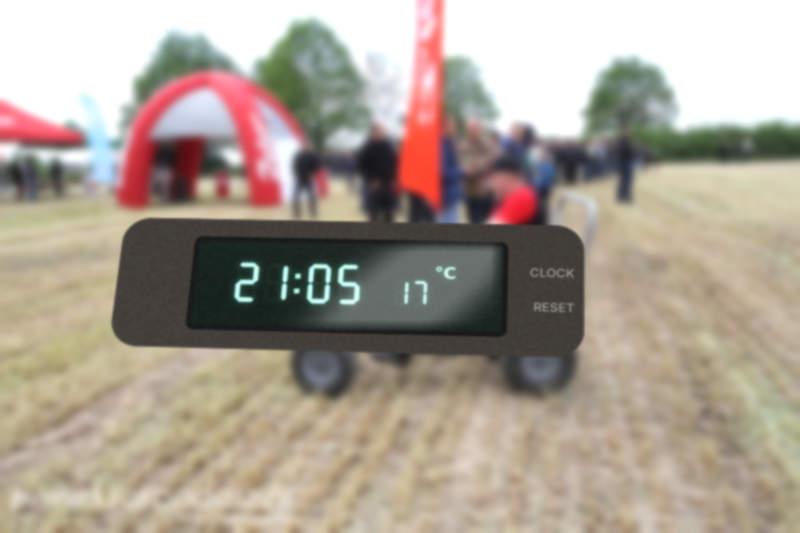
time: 21:05
